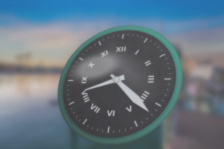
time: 8:22
